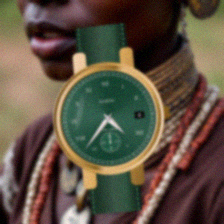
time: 4:37
